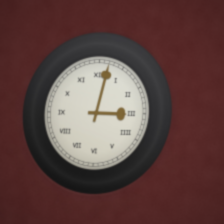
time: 3:02
